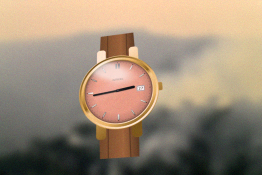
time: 2:44
